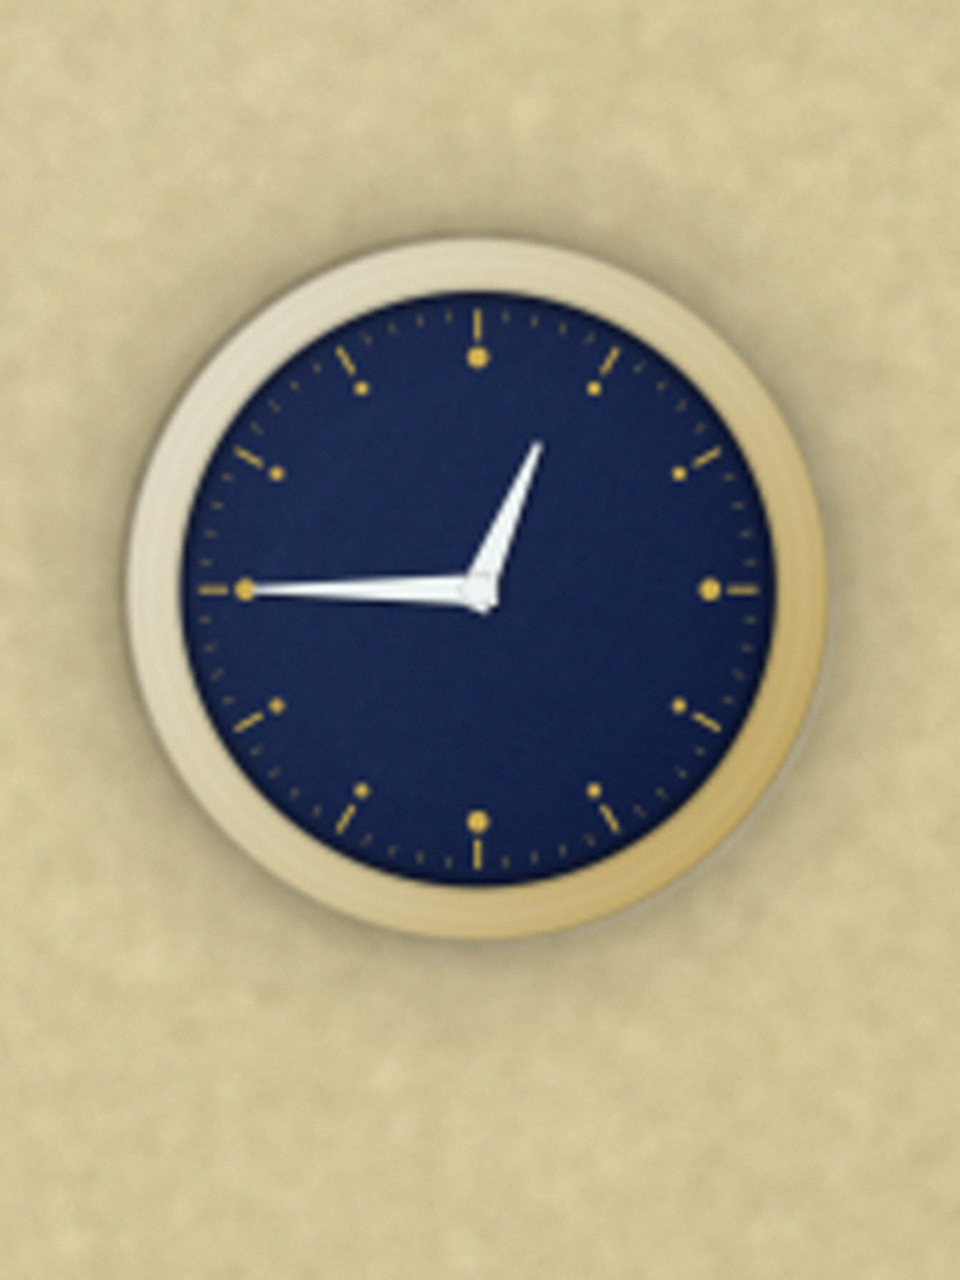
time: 12:45
